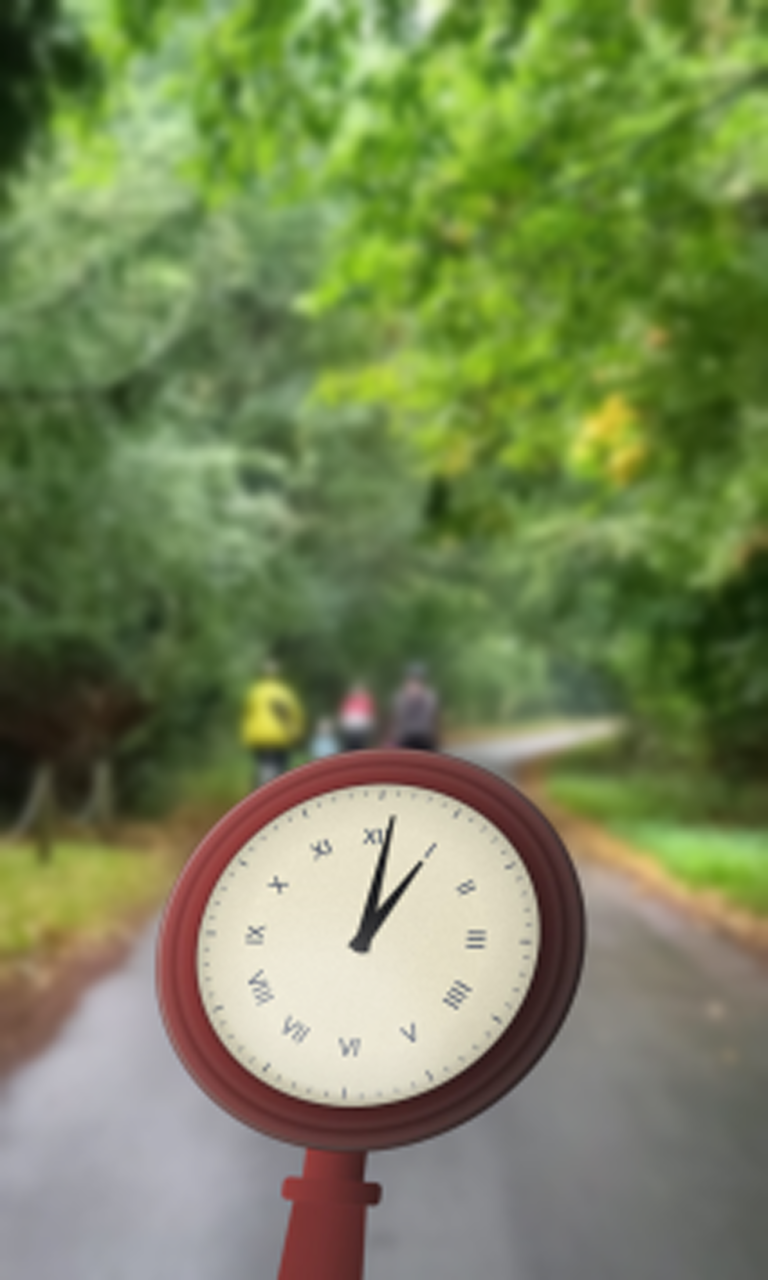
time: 1:01
